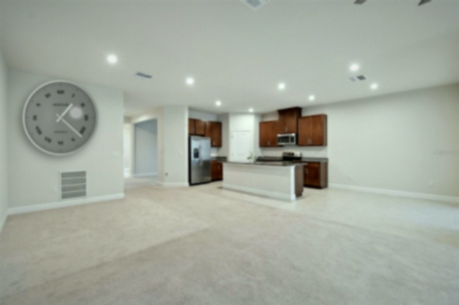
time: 1:22
